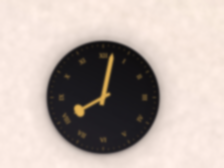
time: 8:02
